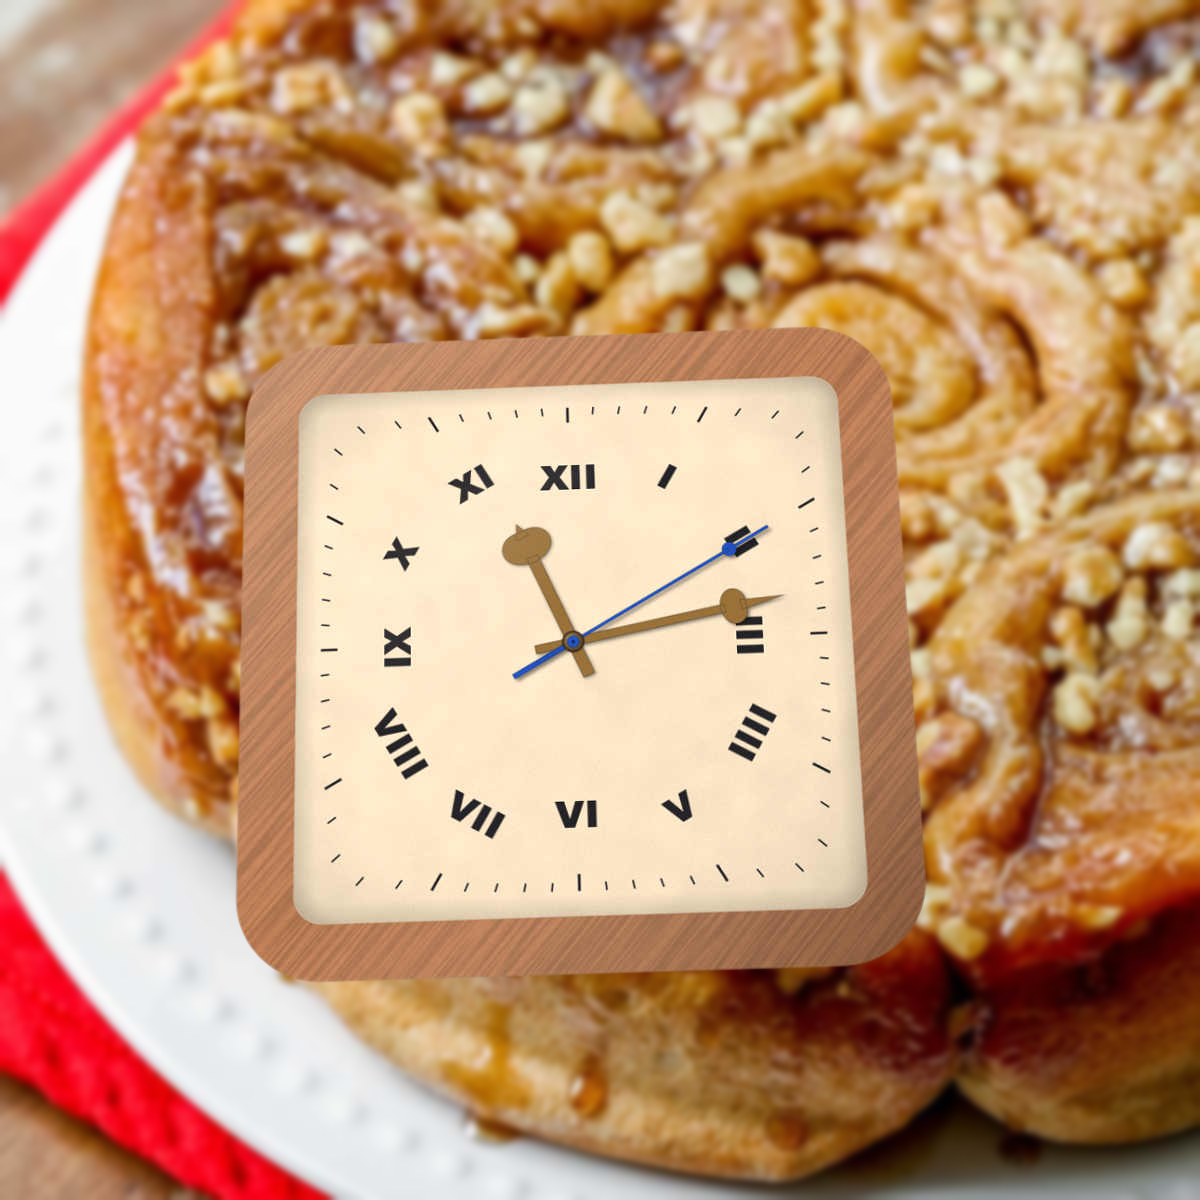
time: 11:13:10
